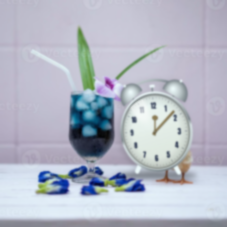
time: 12:08
